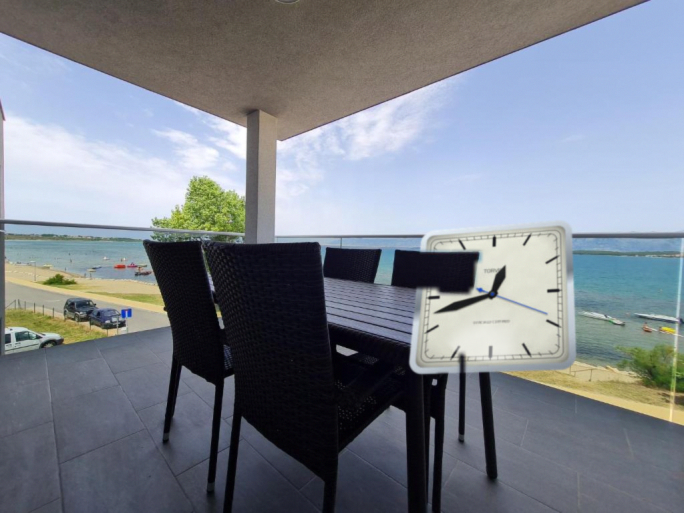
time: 12:42:19
